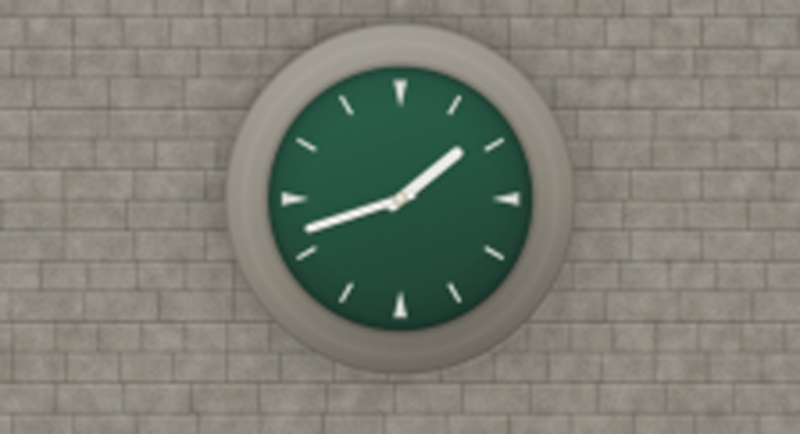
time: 1:42
